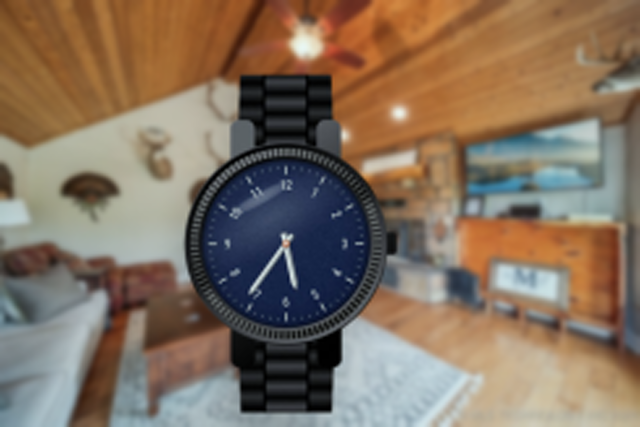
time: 5:36
